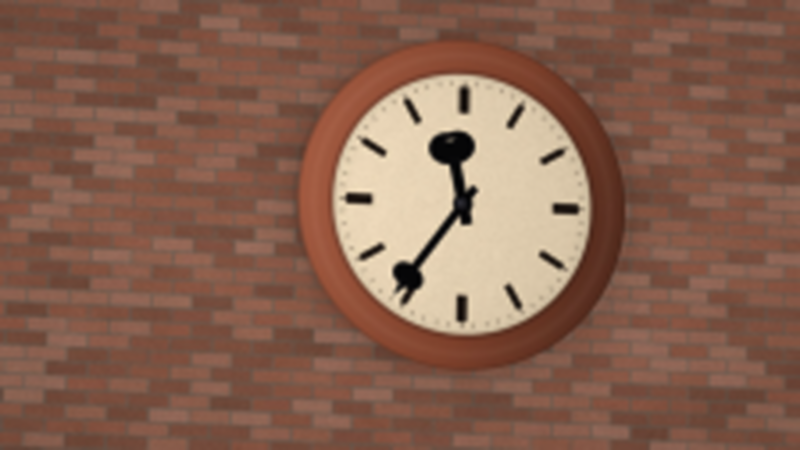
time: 11:36
